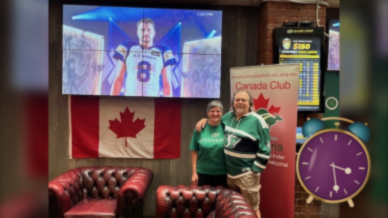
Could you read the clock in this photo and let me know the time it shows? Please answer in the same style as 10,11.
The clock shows 3,28
